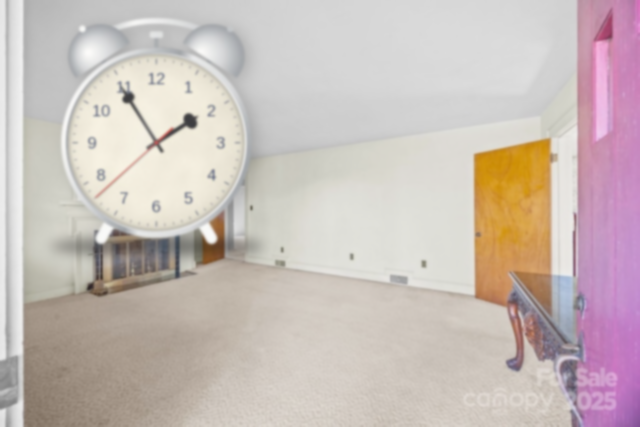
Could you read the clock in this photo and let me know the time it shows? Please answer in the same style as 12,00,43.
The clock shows 1,54,38
